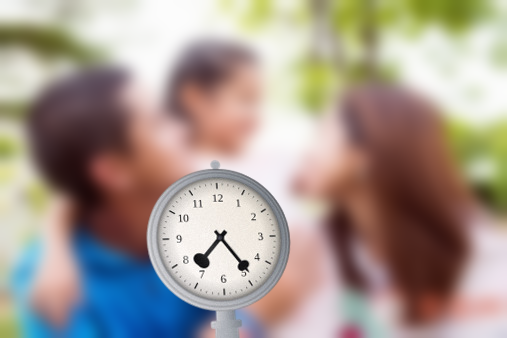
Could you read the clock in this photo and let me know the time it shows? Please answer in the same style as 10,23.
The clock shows 7,24
